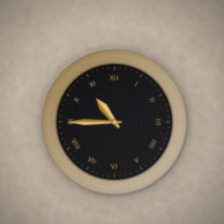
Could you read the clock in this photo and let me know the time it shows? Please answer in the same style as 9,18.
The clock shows 10,45
